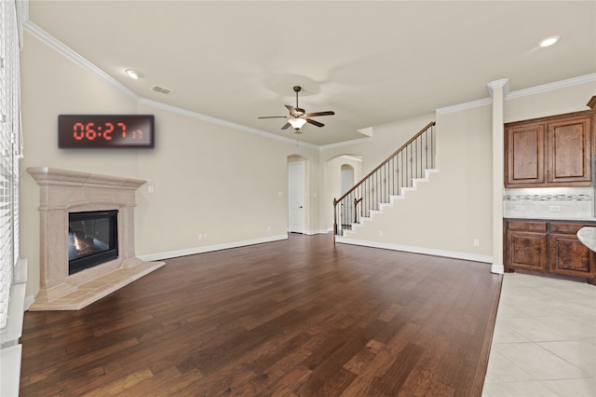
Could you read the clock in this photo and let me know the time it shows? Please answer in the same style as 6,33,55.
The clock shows 6,27,17
